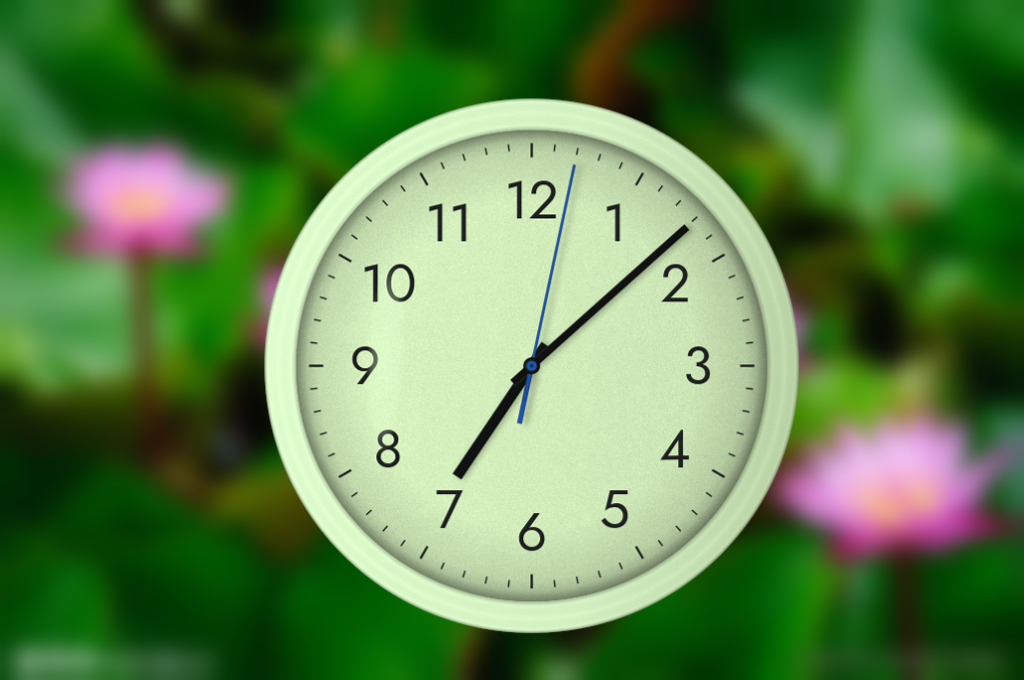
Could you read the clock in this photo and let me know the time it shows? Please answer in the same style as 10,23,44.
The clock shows 7,08,02
